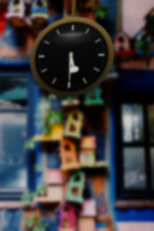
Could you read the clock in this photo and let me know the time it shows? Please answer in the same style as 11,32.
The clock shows 5,30
